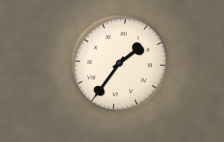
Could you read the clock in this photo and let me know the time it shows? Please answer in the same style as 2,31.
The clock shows 1,35
